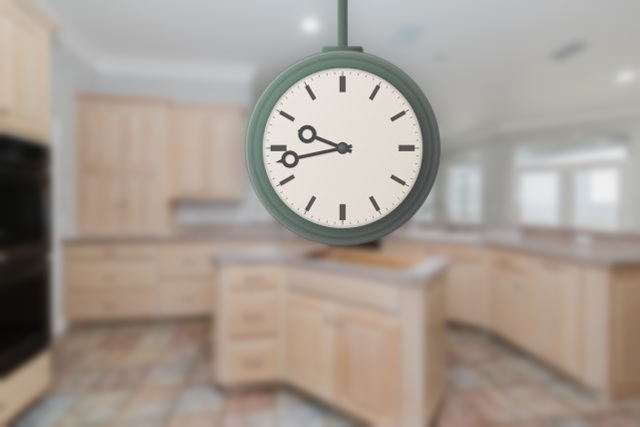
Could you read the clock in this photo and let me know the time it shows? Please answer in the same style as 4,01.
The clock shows 9,43
